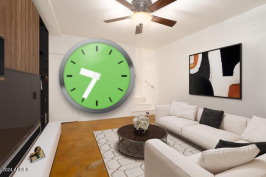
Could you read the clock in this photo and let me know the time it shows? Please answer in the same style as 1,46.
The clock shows 9,35
